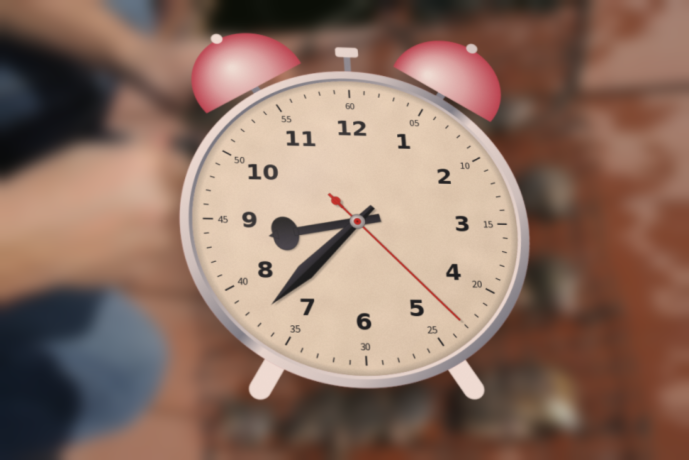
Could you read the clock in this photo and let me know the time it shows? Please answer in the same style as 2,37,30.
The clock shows 8,37,23
